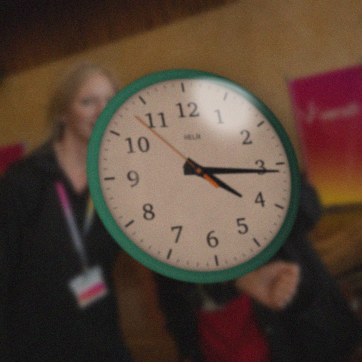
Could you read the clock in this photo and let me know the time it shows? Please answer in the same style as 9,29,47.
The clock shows 4,15,53
